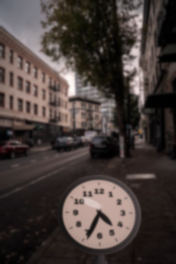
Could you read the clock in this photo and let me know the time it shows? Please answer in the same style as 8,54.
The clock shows 4,34
